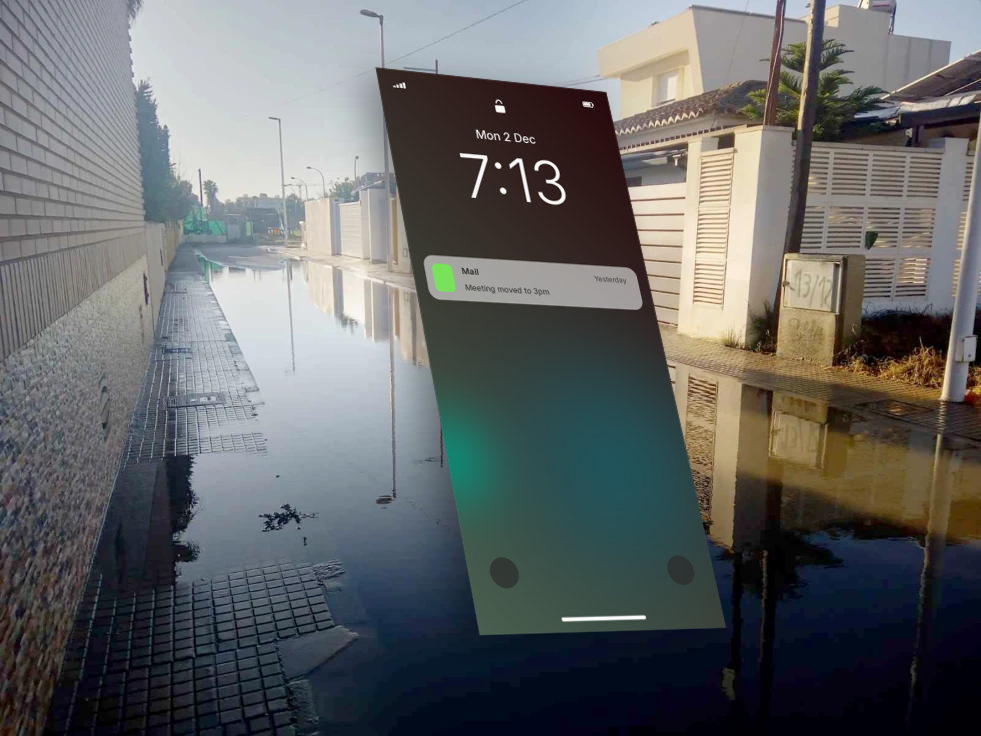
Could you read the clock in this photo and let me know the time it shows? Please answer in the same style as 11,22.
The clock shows 7,13
